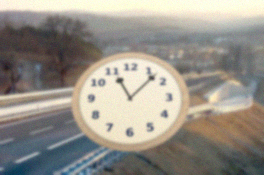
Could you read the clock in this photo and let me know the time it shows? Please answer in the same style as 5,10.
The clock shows 11,07
